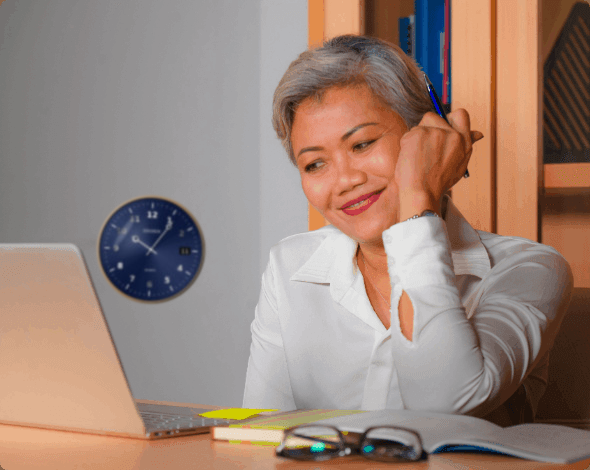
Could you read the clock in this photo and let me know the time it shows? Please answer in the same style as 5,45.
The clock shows 10,06
